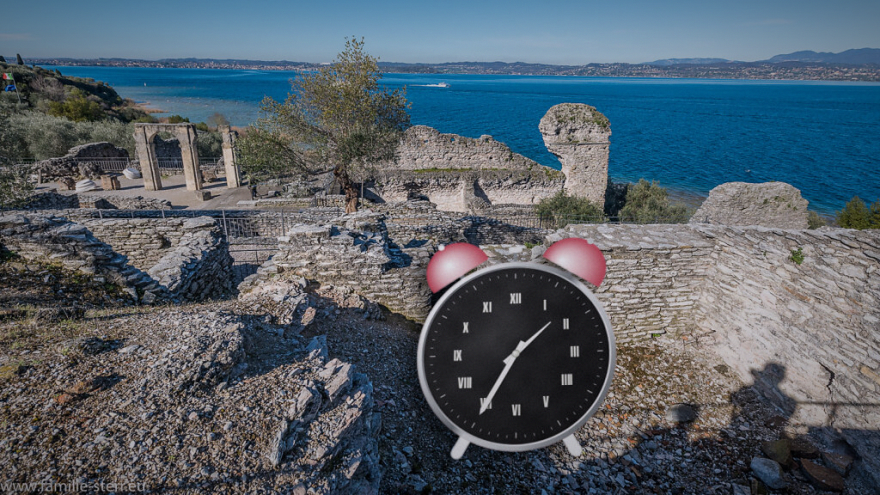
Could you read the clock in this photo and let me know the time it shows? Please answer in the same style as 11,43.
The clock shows 1,35
